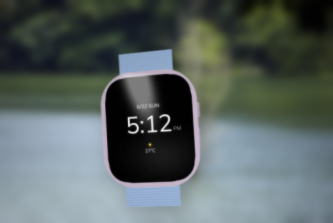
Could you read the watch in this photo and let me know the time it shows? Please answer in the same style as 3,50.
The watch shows 5,12
